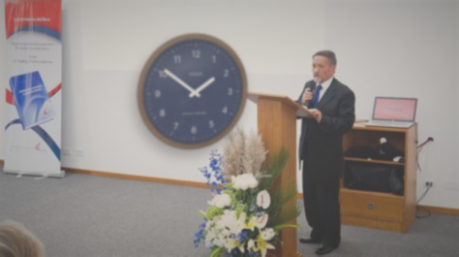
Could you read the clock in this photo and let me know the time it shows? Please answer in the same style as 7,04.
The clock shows 1,51
